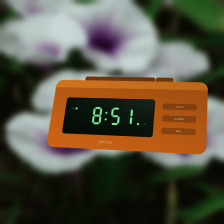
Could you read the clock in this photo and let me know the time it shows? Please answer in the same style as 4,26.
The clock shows 8,51
